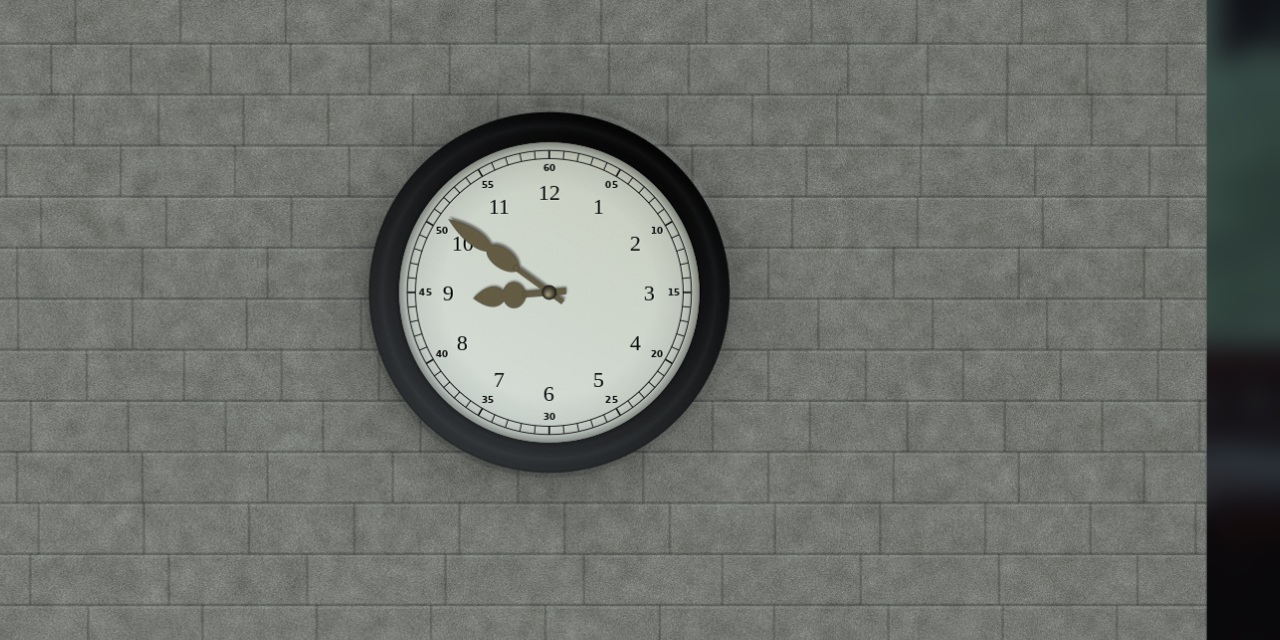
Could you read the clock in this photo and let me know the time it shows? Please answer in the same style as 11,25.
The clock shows 8,51
